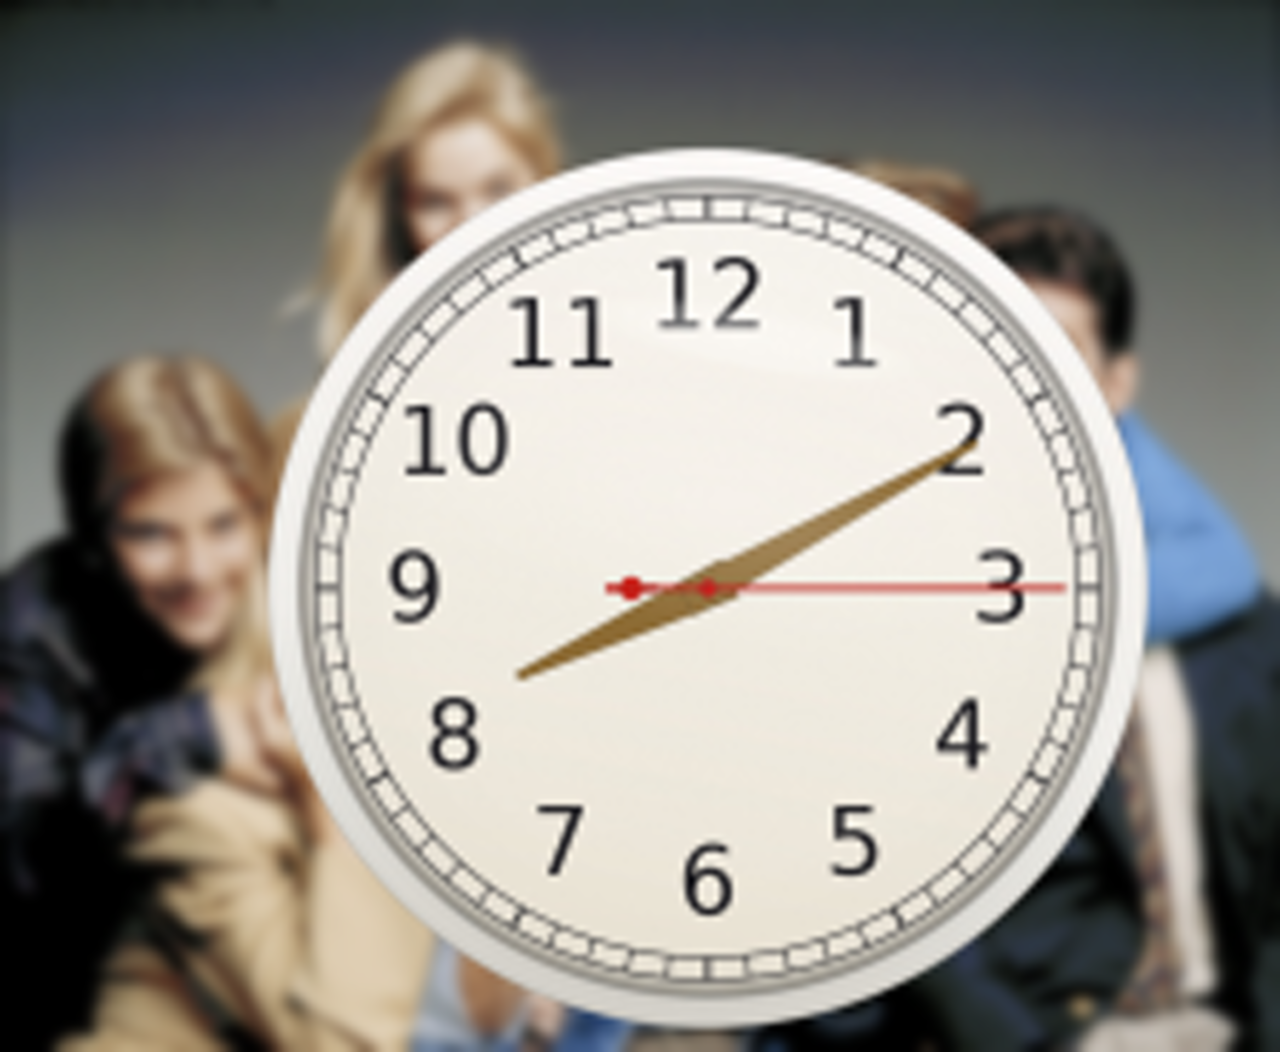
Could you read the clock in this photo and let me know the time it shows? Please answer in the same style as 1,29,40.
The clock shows 8,10,15
